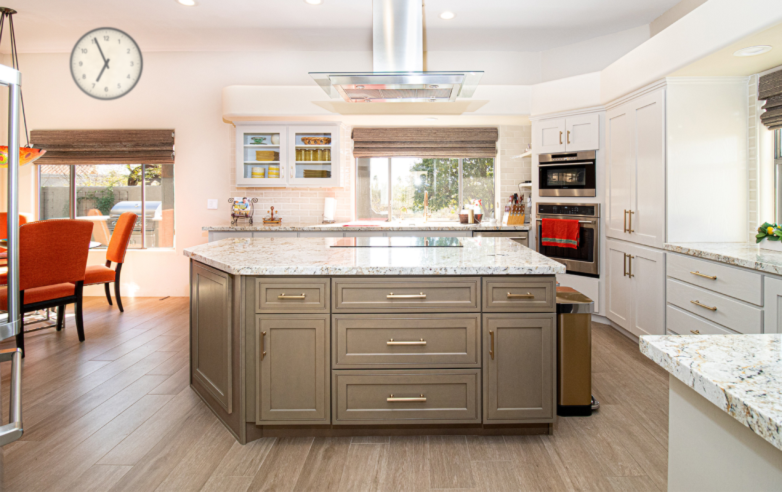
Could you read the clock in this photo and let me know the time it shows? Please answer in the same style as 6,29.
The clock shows 6,56
